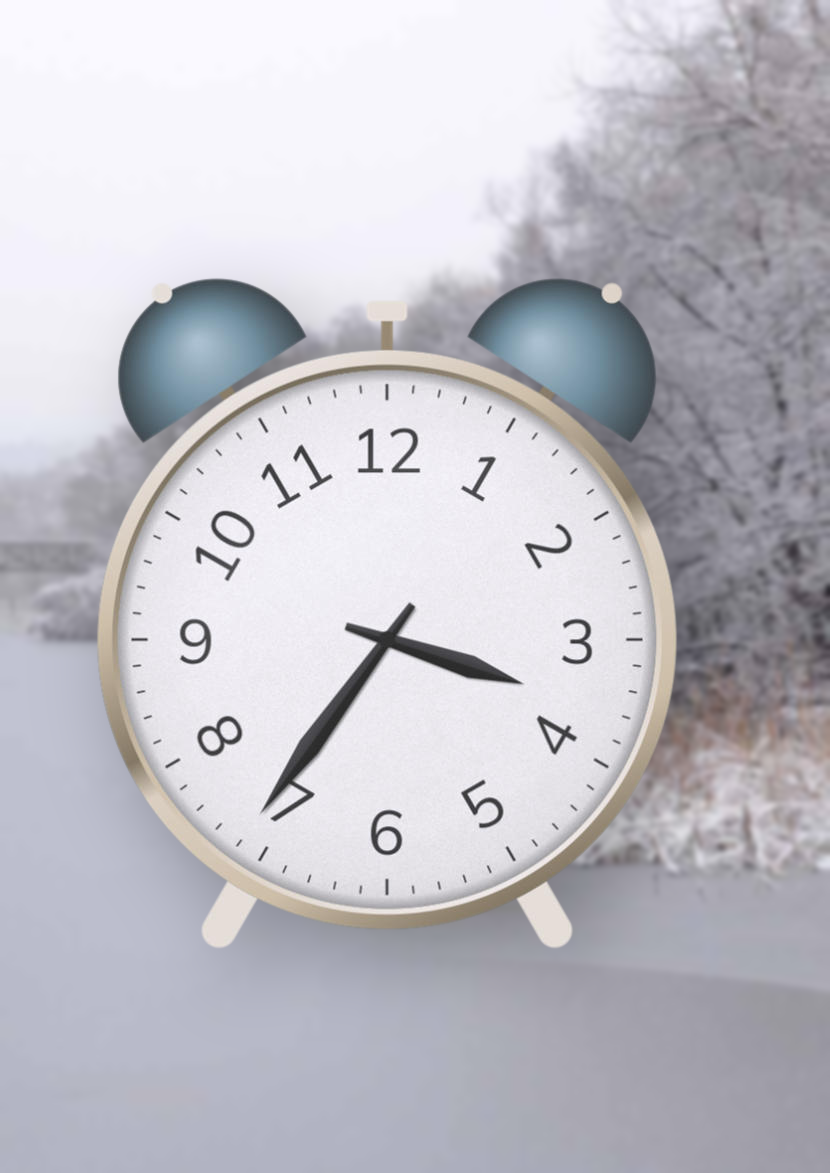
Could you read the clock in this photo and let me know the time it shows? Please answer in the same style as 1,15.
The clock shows 3,36
